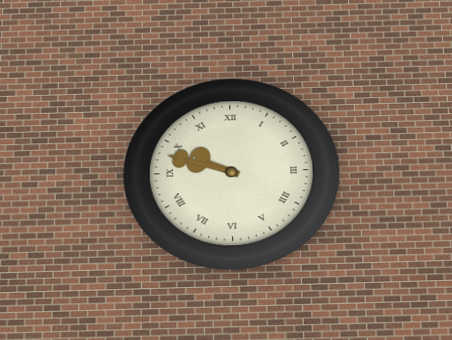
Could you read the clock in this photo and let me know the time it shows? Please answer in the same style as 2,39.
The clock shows 9,48
